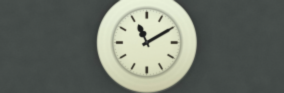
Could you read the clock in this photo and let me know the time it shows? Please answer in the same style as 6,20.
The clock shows 11,10
